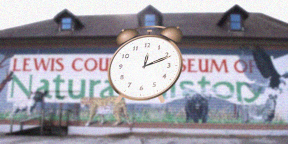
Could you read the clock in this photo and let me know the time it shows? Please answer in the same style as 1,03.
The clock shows 12,11
